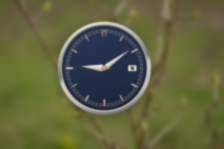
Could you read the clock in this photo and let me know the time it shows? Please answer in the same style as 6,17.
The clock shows 9,09
